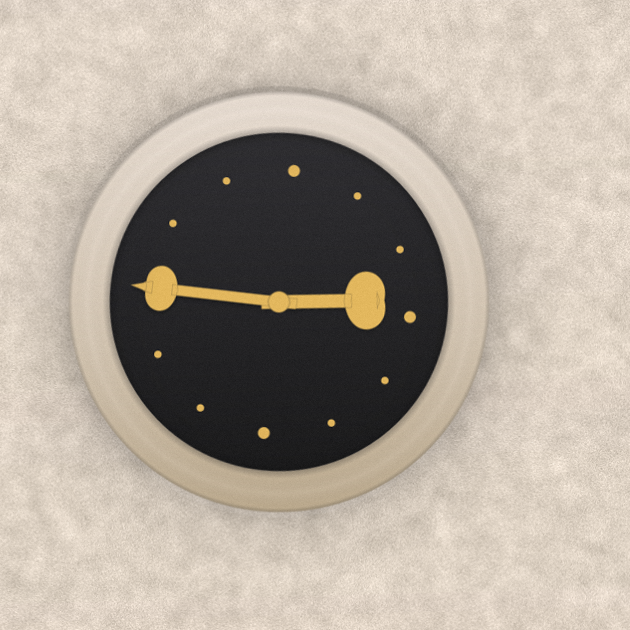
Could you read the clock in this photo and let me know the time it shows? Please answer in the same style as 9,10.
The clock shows 2,45
